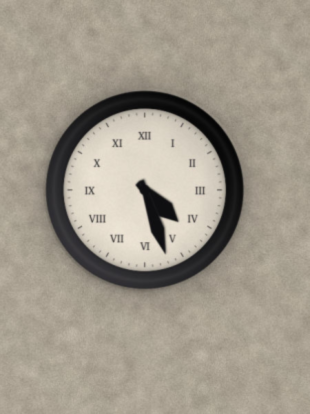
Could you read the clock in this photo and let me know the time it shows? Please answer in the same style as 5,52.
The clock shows 4,27
